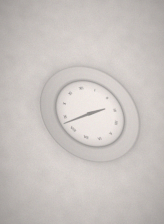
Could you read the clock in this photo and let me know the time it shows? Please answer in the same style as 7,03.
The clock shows 2,43
